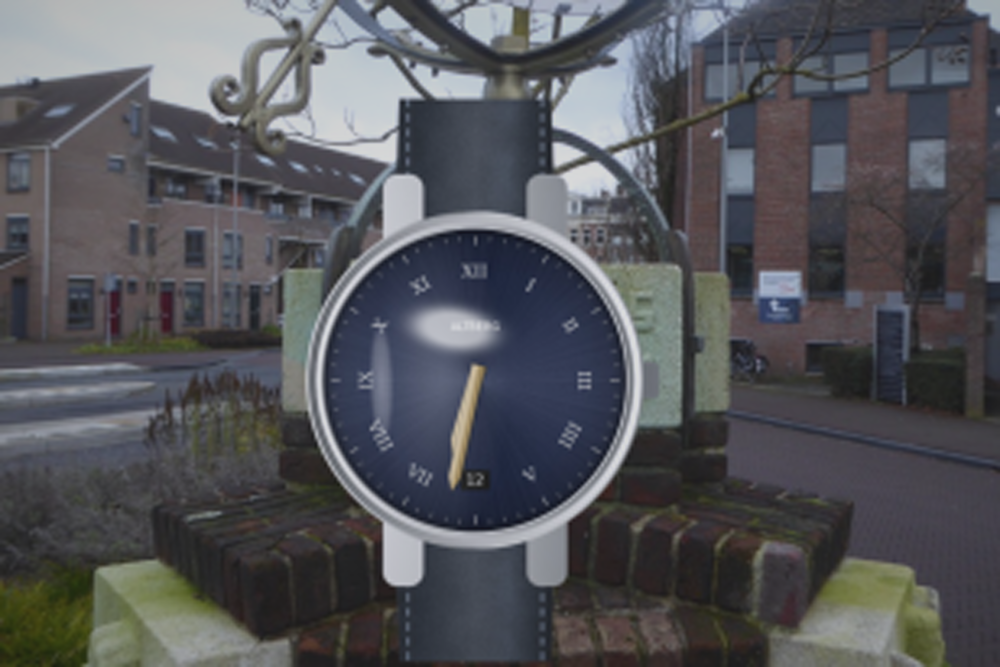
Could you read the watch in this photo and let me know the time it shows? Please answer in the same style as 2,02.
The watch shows 6,32
